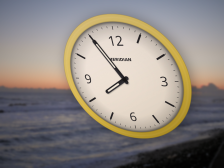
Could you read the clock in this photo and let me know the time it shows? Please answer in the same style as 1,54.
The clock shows 7,55
